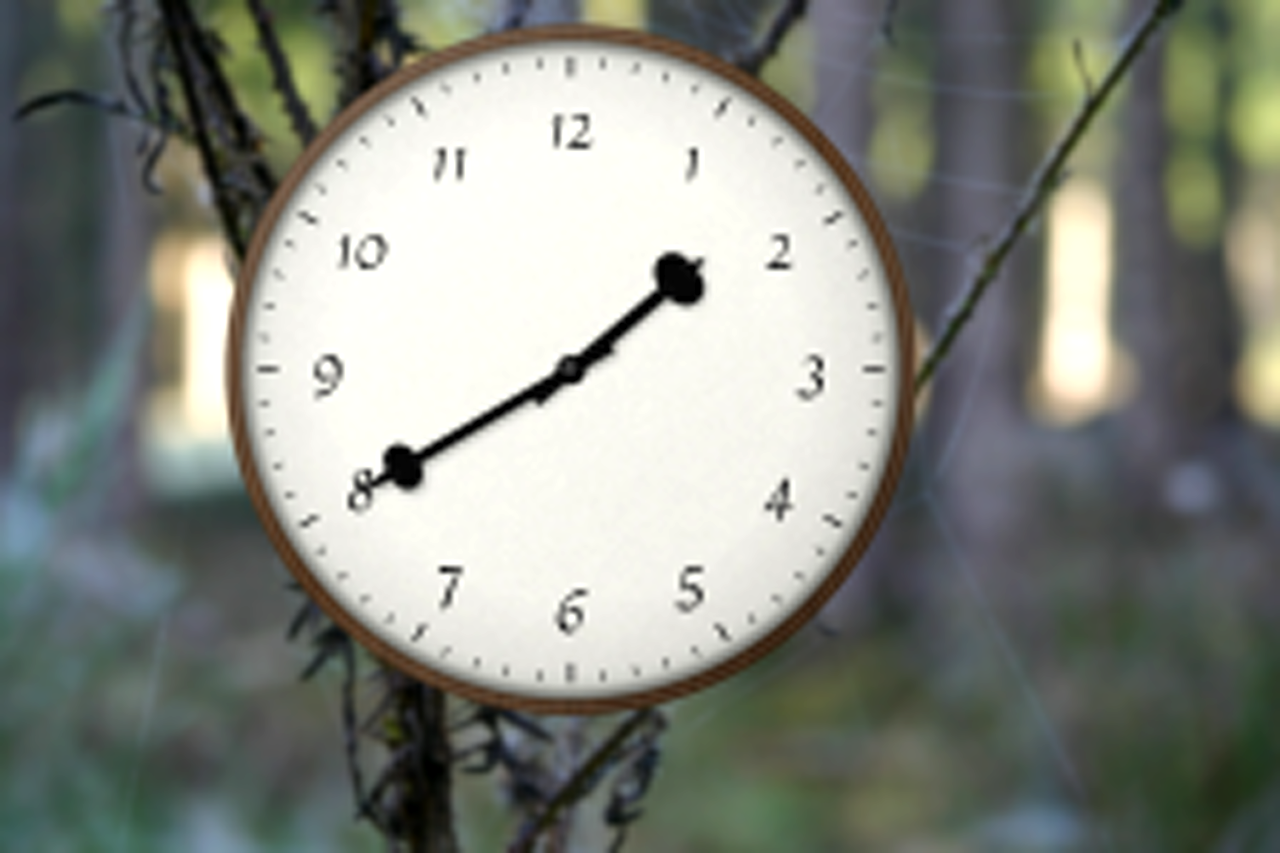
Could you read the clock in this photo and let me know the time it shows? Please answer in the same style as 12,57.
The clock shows 1,40
